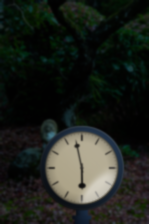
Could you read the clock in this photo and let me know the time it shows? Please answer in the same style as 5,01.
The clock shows 5,58
